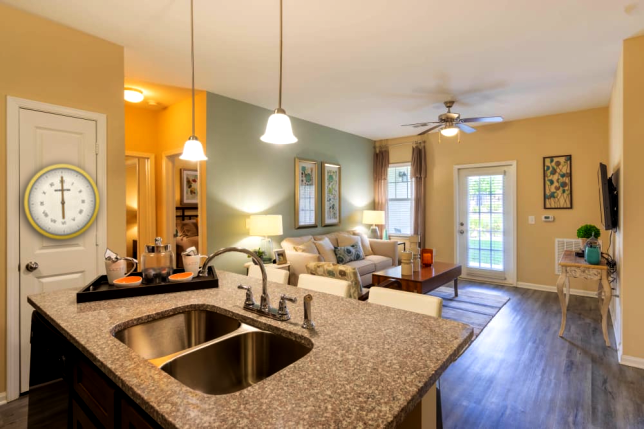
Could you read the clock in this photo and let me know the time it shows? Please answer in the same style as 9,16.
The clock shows 6,00
